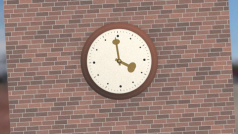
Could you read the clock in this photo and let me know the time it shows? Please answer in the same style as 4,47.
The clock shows 3,59
